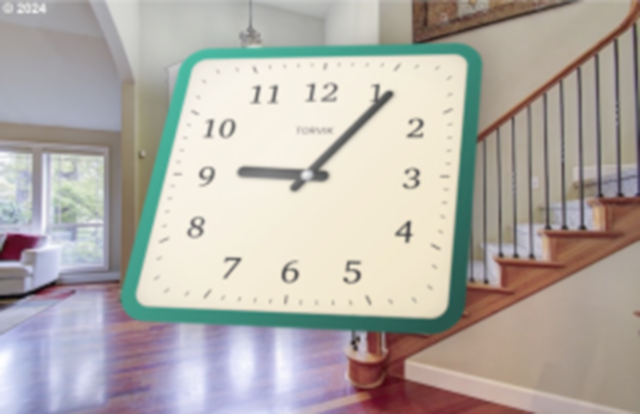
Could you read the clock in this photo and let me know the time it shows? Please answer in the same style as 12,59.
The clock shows 9,06
